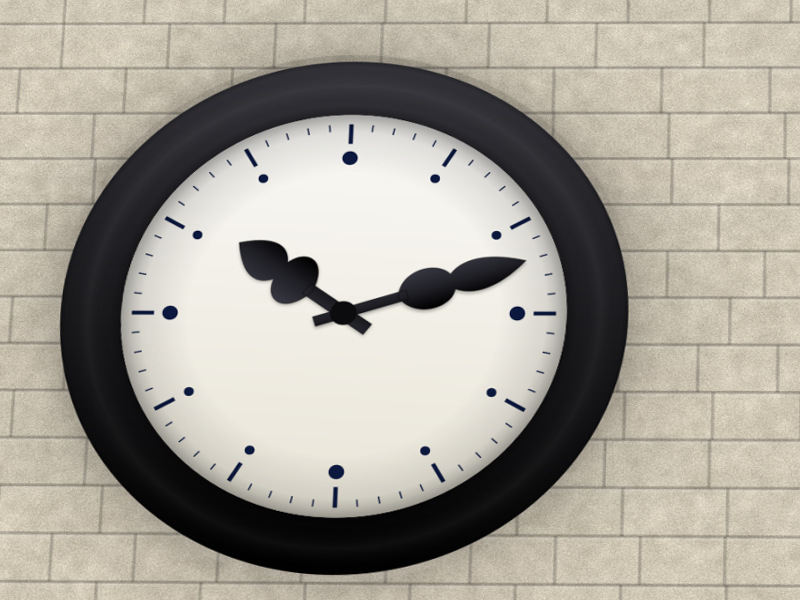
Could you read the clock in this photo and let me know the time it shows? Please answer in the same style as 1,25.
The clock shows 10,12
